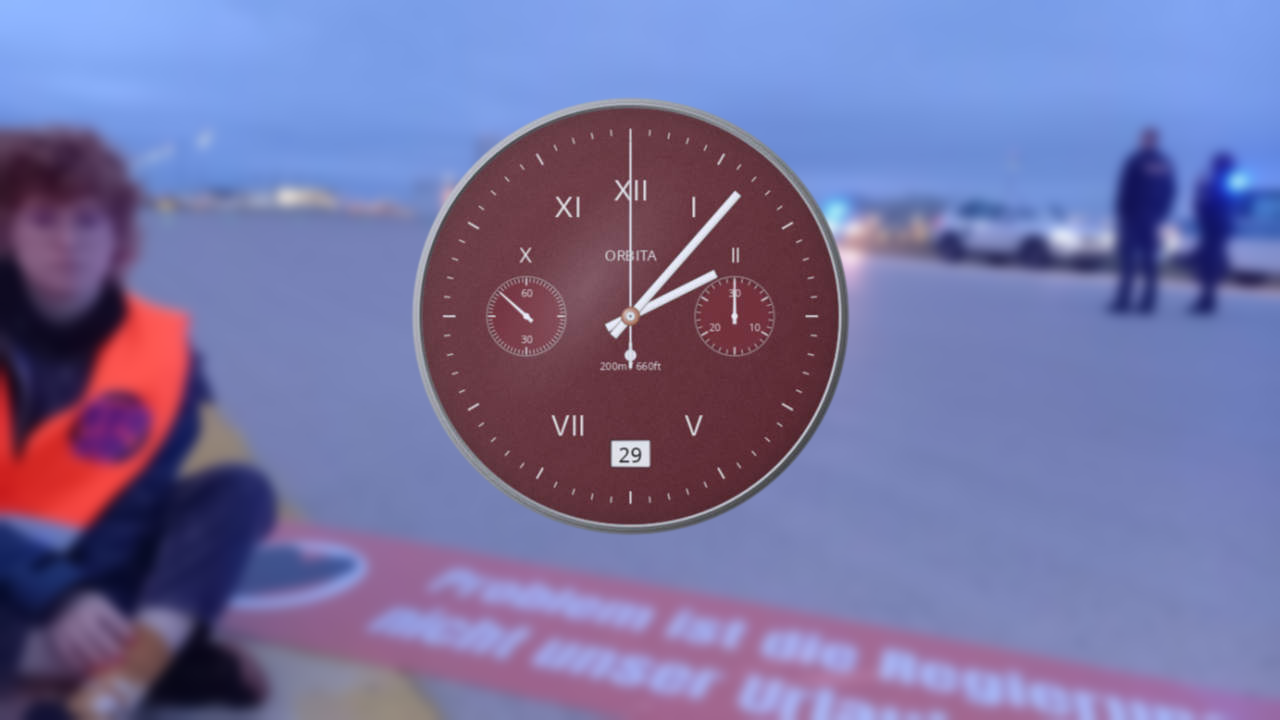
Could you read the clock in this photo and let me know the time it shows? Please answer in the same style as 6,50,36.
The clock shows 2,06,52
